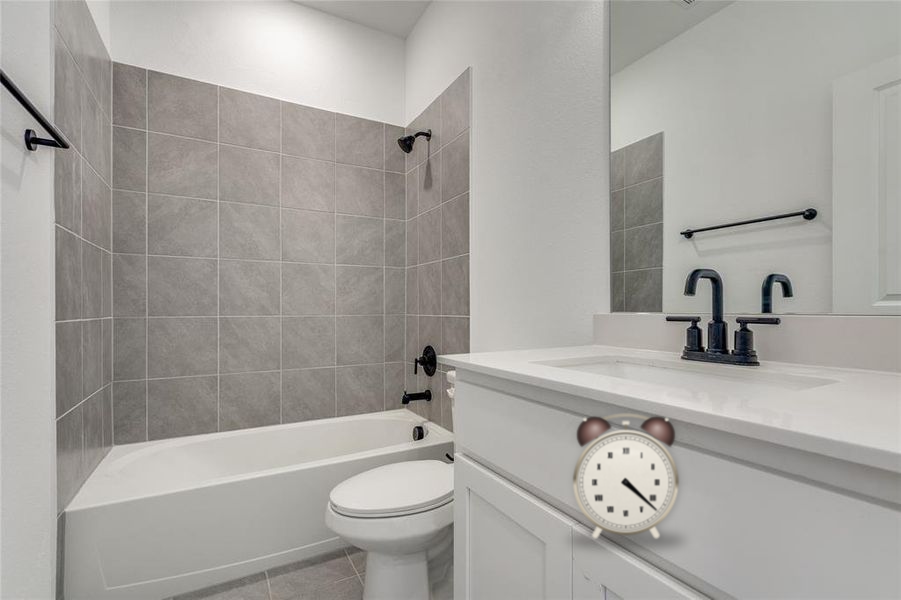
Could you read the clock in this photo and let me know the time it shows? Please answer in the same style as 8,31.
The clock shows 4,22
